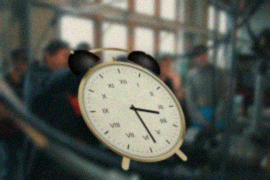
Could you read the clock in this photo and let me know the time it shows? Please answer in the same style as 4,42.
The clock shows 3,28
